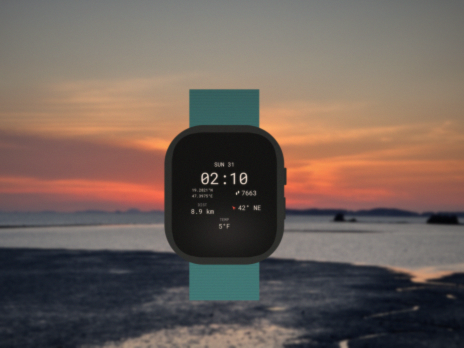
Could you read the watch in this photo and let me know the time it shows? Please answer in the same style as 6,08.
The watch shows 2,10
